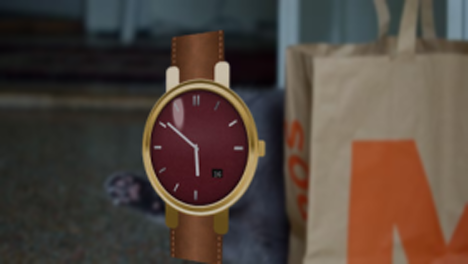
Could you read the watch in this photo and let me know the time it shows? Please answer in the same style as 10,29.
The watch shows 5,51
